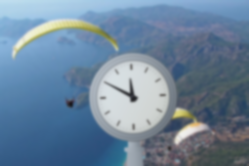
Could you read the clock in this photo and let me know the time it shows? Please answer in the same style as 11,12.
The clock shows 11,50
